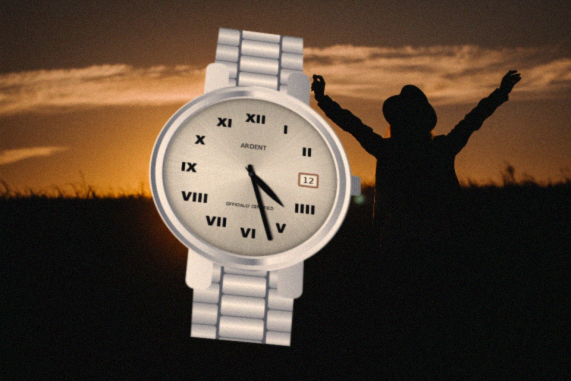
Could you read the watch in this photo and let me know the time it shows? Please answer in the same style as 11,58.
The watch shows 4,27
